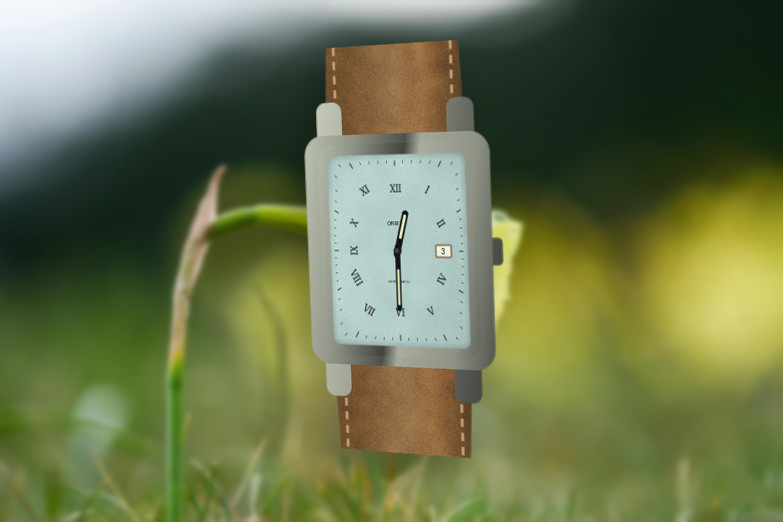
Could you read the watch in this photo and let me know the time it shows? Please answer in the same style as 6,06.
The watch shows 12,30
